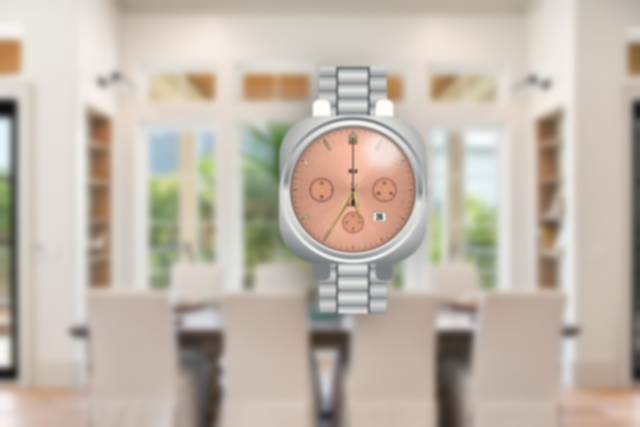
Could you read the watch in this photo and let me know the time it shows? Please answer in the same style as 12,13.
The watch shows 5,35
